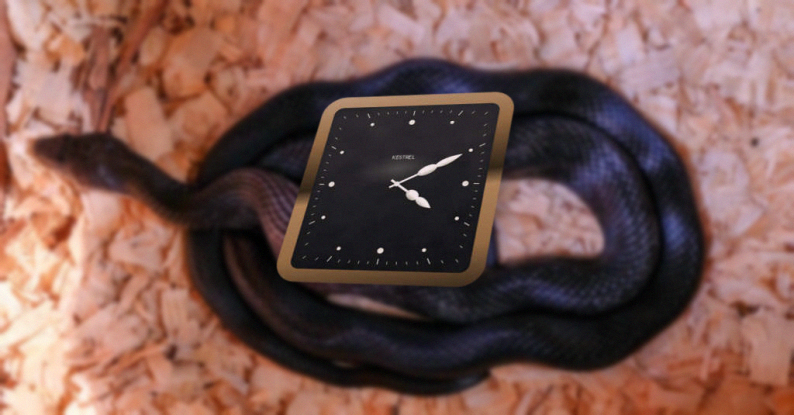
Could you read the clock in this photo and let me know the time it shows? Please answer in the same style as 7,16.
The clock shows 4,10
